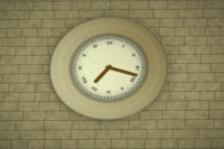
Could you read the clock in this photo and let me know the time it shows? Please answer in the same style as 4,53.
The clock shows 7,18
